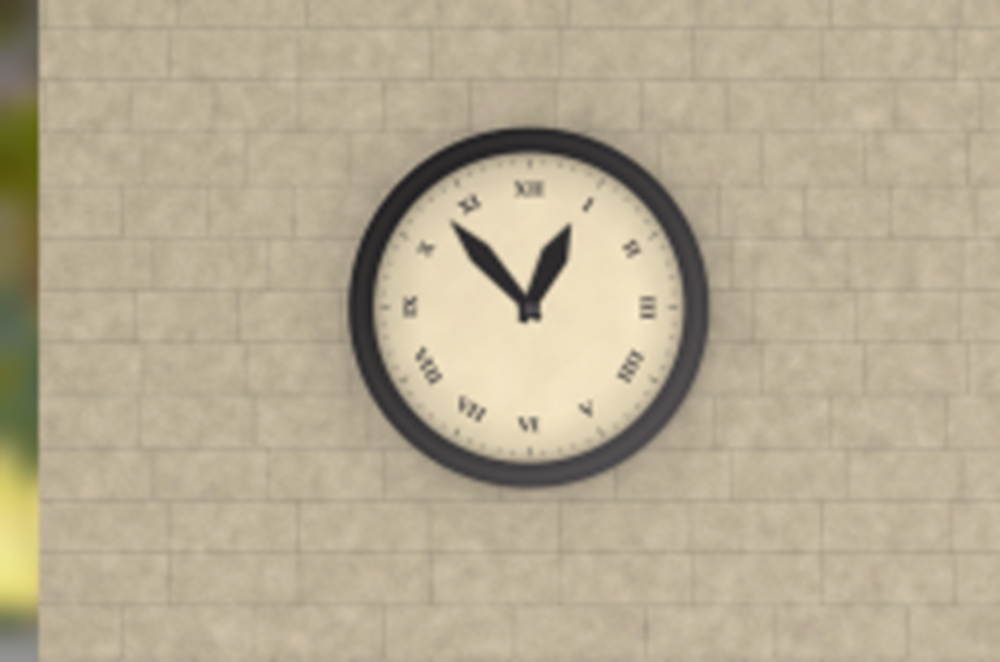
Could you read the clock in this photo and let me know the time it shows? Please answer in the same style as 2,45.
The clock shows 12,53
